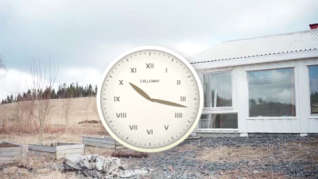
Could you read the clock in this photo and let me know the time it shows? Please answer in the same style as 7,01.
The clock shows 10,17
